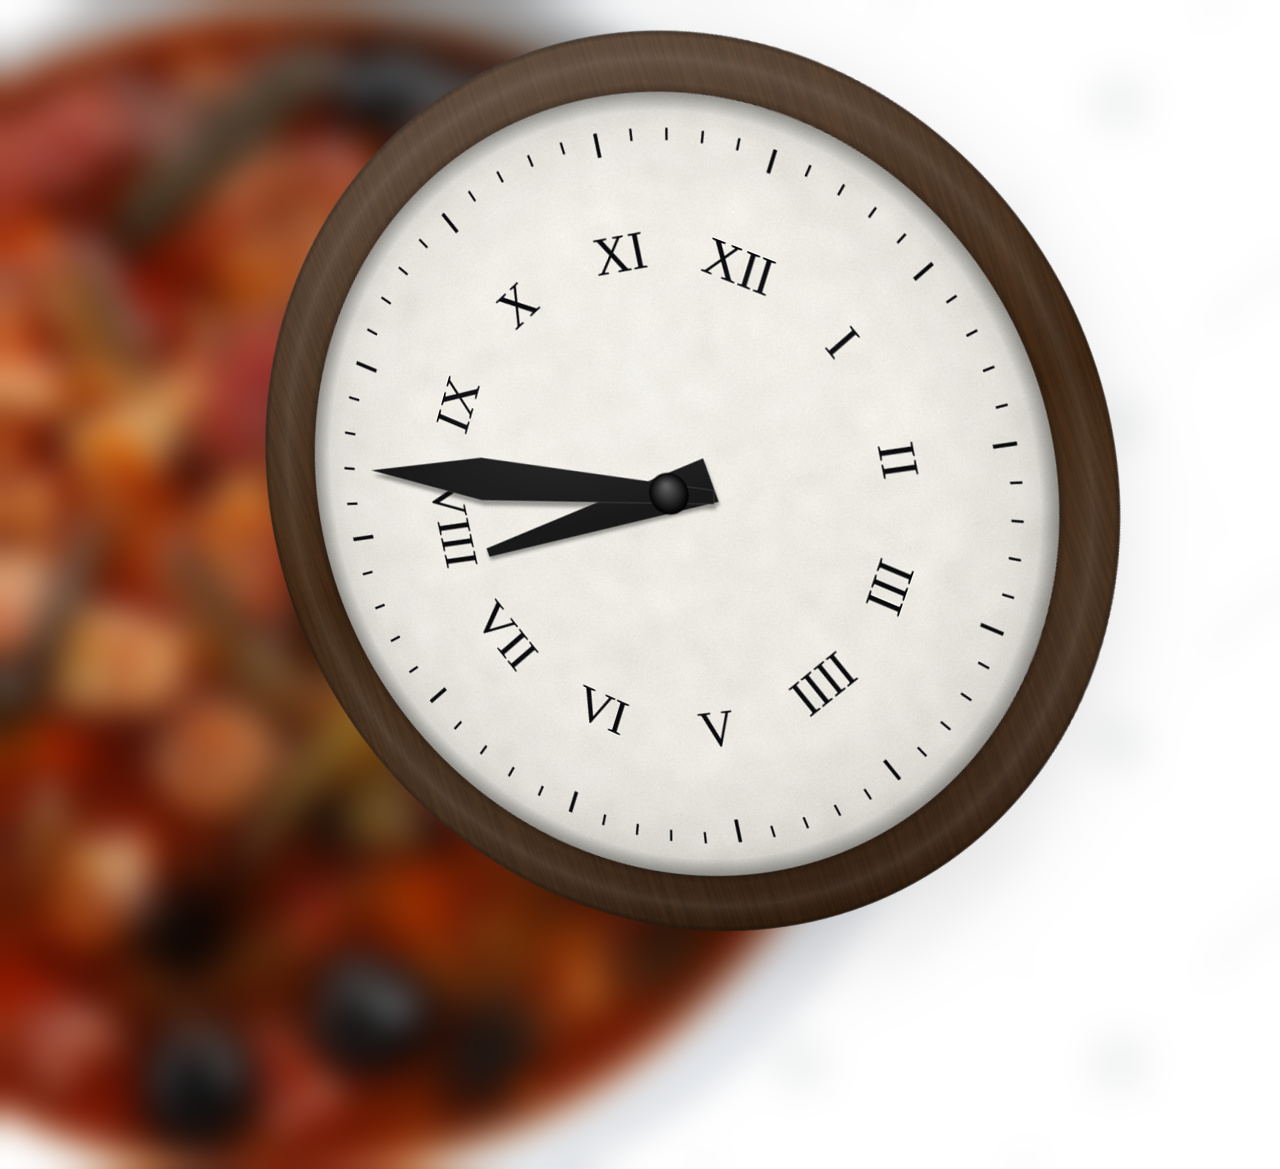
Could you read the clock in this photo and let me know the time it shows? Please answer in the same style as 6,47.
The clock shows 7,42
